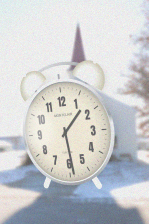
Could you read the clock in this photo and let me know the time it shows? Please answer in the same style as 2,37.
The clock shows 1,29
